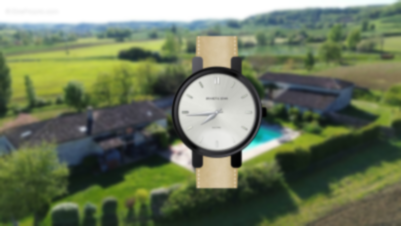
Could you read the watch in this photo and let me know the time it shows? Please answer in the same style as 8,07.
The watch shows 7,44
